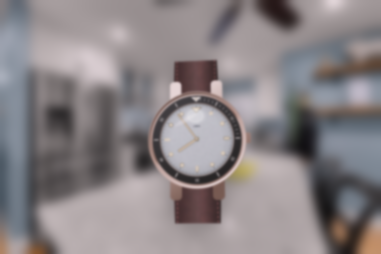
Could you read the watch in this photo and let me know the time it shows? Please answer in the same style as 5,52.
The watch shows 7,54
